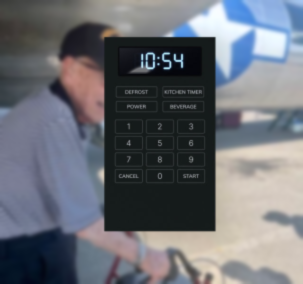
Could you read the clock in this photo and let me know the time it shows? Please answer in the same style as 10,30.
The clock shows 10,54
